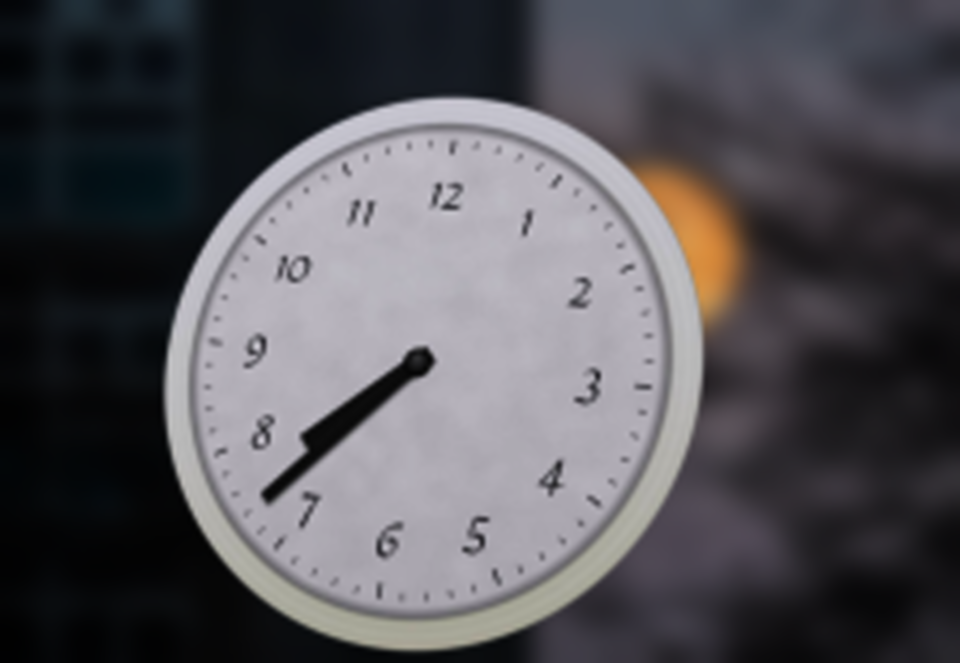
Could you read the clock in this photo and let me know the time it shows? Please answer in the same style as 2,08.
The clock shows 7,37
